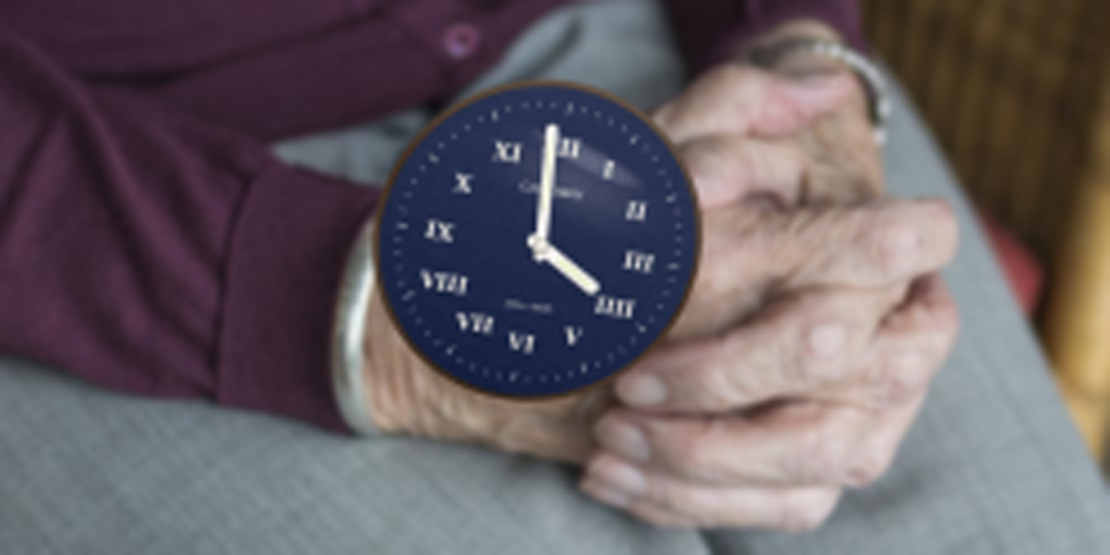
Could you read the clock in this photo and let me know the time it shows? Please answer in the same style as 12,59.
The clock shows 3,59
